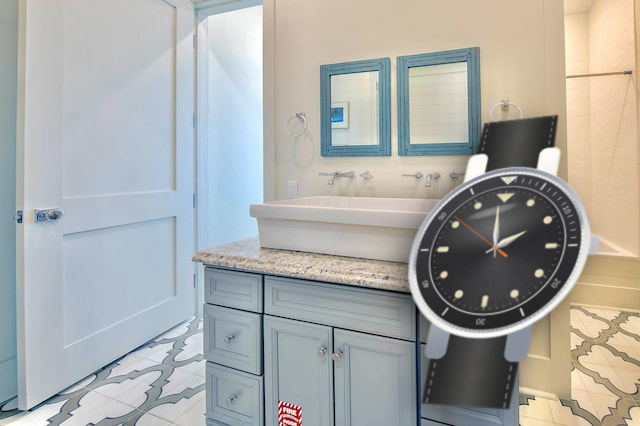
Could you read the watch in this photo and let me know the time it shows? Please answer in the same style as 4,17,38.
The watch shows 1,58,51
